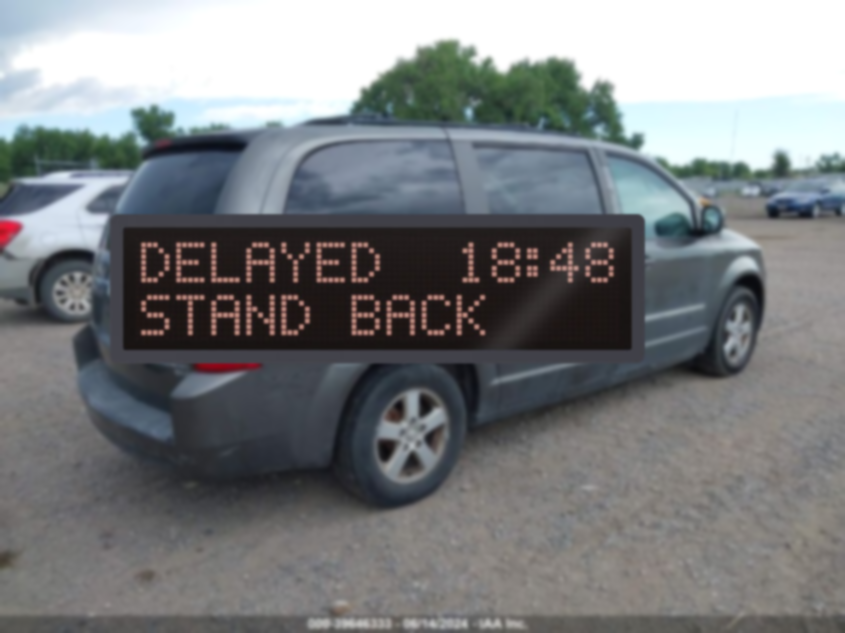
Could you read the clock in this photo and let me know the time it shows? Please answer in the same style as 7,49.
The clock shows 18,48
